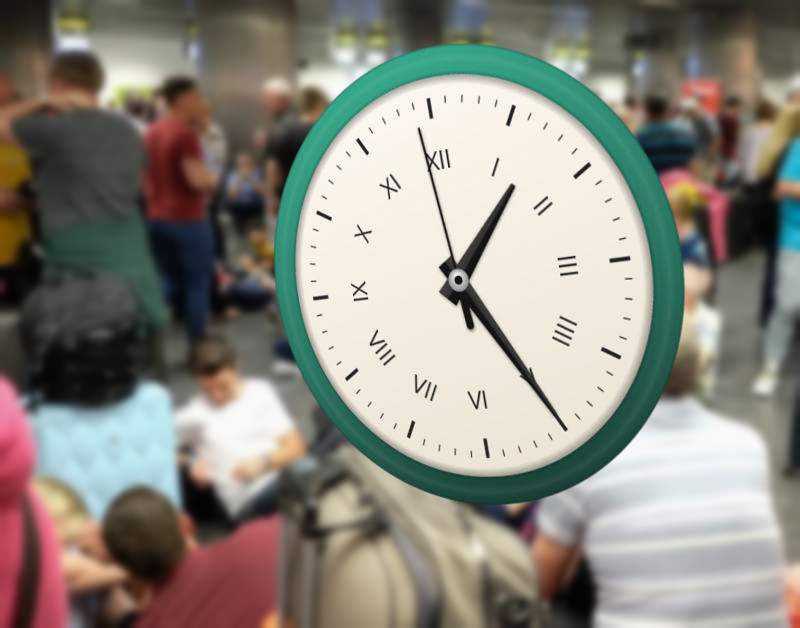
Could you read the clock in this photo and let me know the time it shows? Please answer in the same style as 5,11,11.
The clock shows 1,24,59
